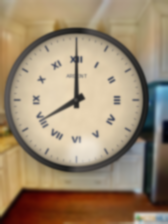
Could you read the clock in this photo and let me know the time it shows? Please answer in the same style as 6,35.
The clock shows 8,00
